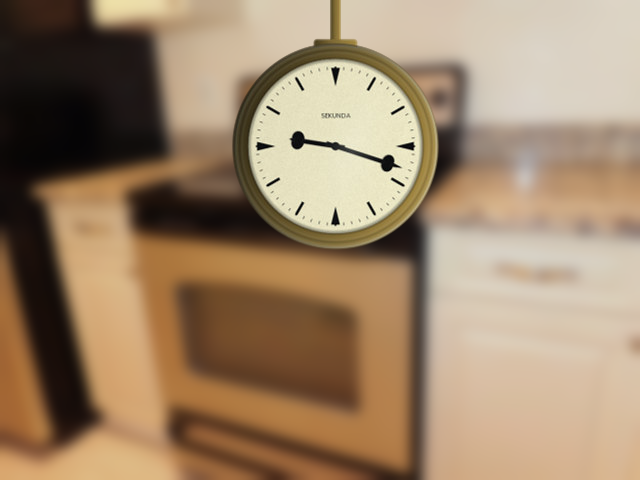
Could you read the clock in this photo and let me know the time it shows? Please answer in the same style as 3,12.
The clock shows 9,18
